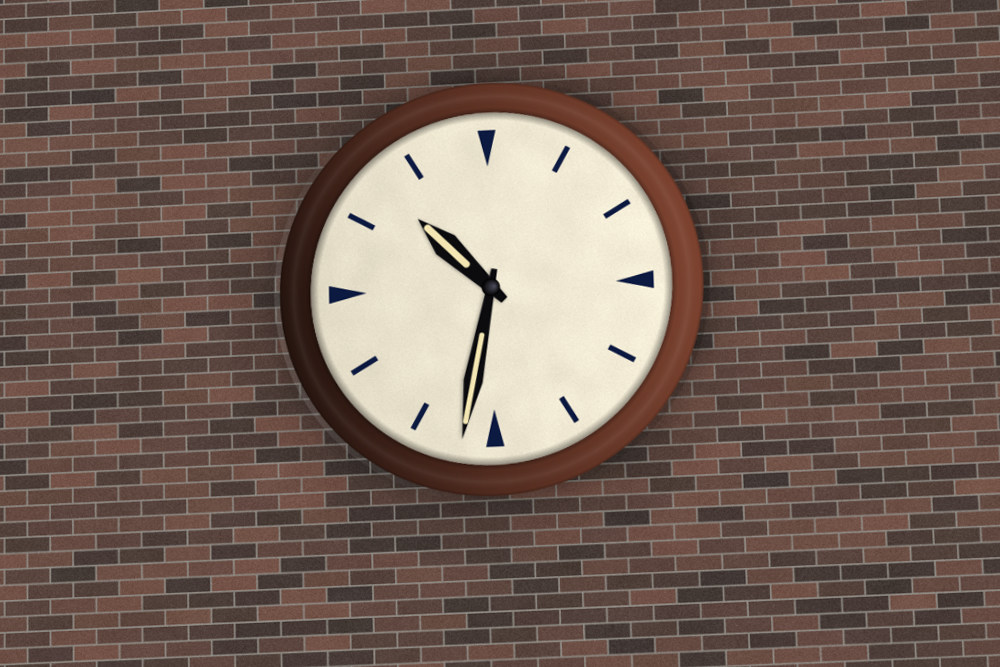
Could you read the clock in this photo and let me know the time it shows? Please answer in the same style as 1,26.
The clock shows 10,32
